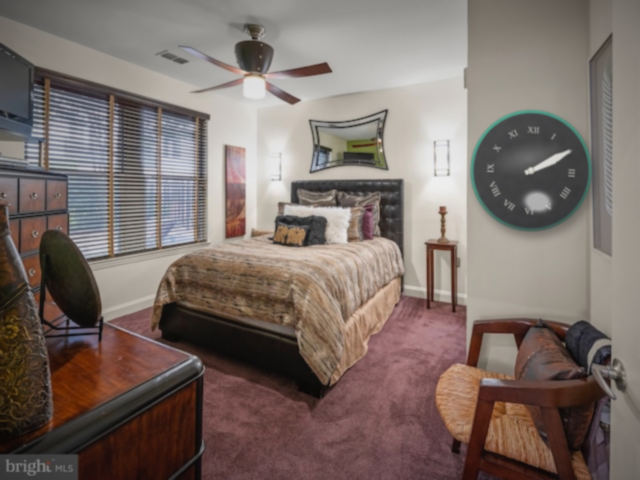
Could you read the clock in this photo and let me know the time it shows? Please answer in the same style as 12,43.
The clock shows 2,10
